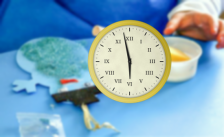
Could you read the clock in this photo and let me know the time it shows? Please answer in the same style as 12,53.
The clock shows 5,58
